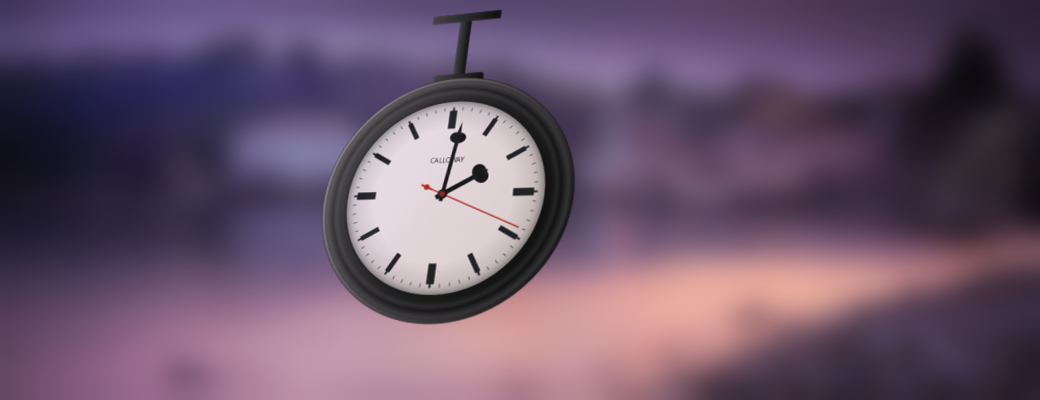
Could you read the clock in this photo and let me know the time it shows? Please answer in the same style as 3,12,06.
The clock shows 2,01,19
